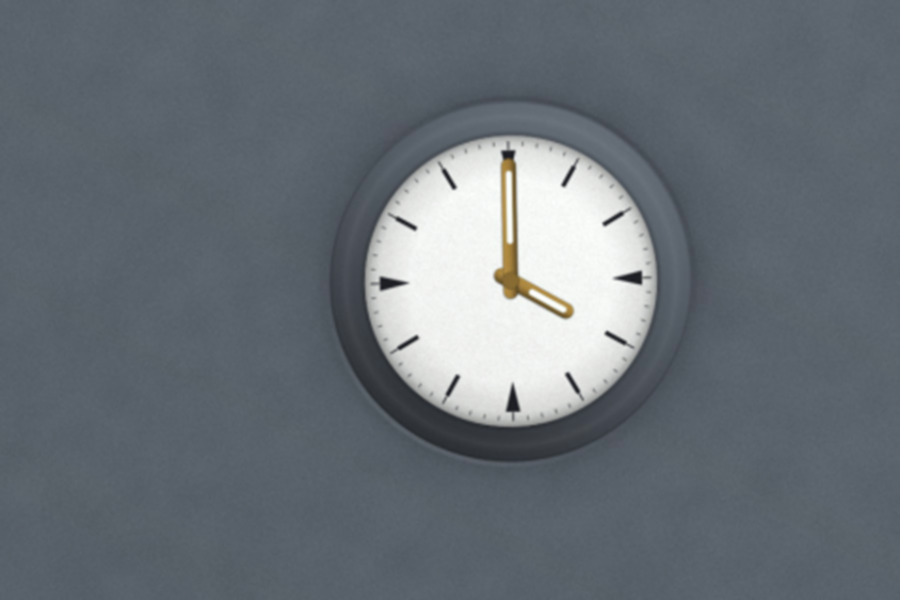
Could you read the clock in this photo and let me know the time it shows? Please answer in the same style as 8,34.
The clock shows 4,00
